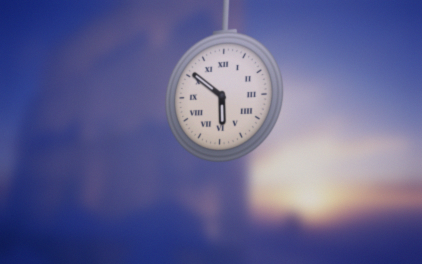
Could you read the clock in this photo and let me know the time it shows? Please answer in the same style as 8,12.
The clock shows 5,51
